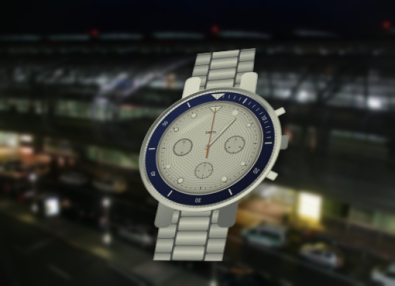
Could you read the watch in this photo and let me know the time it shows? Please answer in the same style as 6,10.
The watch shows 1,06
